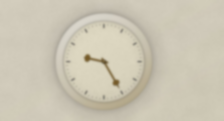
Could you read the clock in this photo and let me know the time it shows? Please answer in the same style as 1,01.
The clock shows 9,25
